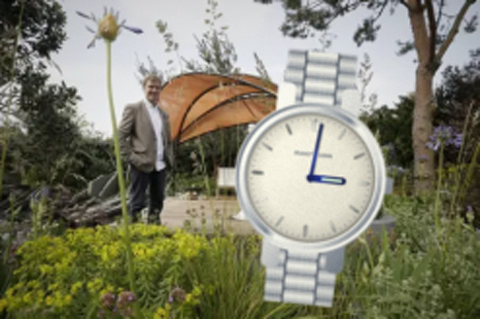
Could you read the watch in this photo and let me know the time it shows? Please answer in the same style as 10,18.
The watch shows 3,01
